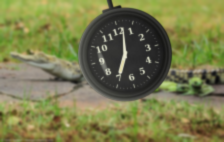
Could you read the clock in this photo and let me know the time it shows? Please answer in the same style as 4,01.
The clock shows 7,02
